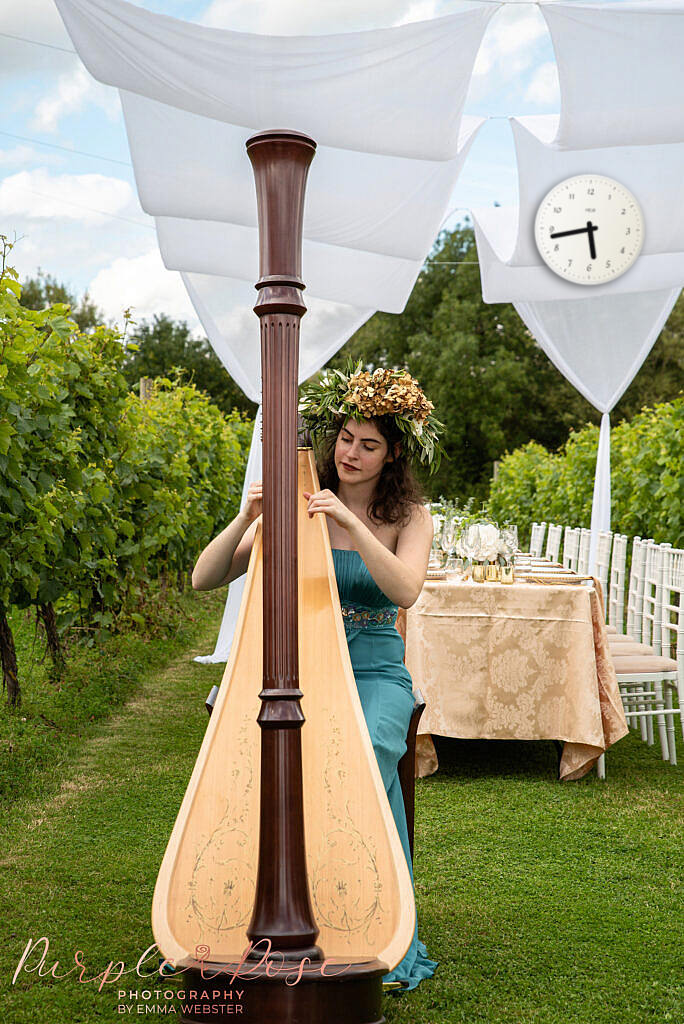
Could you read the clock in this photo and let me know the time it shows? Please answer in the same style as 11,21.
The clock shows 5,43
